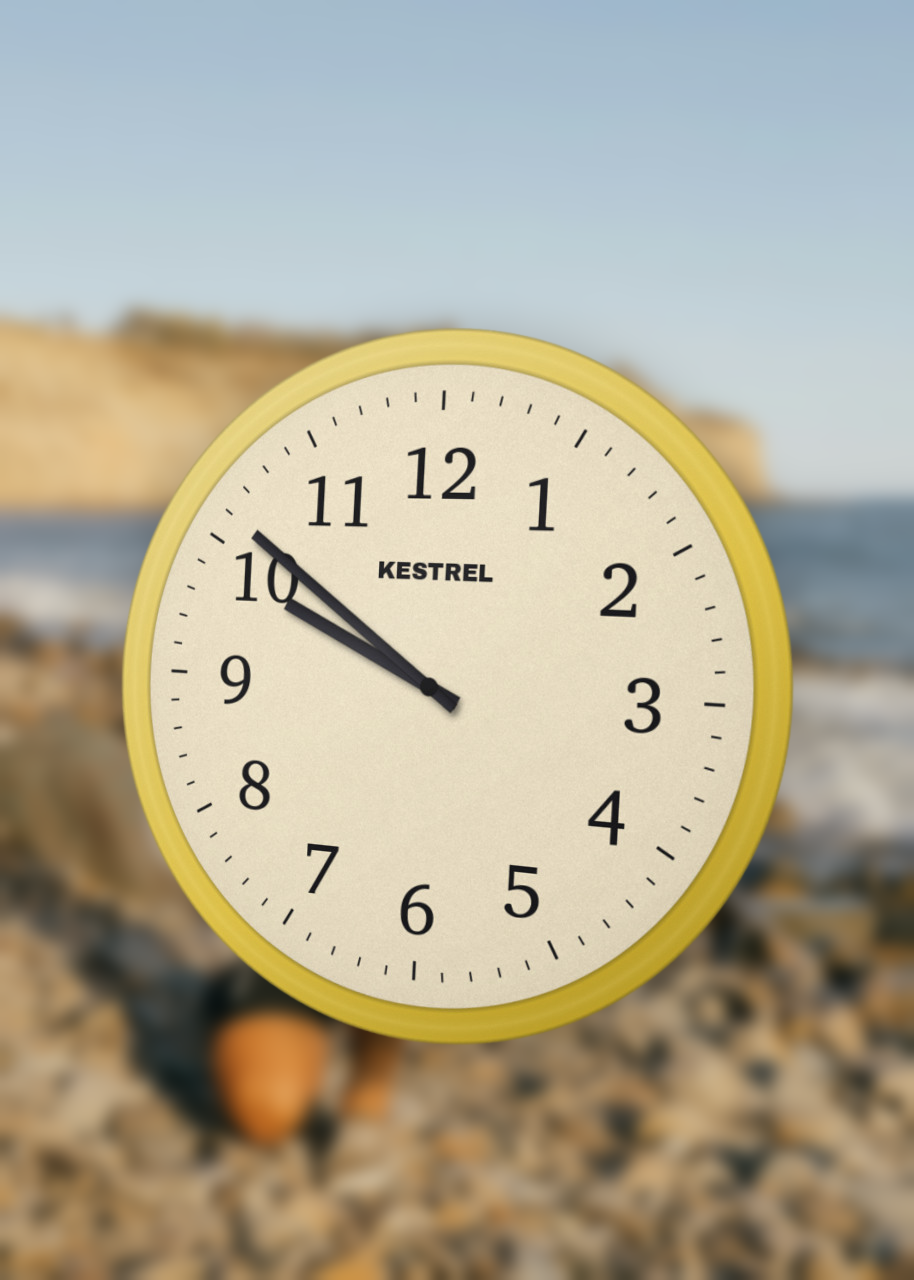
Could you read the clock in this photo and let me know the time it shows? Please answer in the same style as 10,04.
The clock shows 9,51
